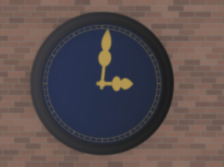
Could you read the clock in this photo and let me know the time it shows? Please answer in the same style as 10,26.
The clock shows 3,01
